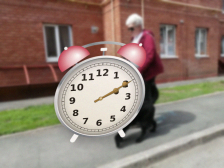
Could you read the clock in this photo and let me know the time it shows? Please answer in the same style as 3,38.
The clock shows 2,10
